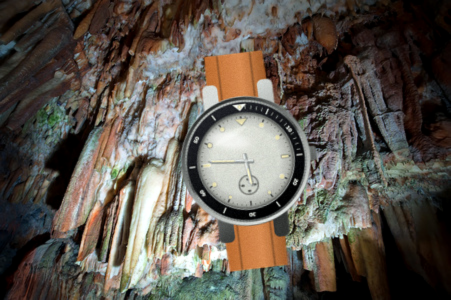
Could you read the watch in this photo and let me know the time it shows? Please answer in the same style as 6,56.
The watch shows 5,46
